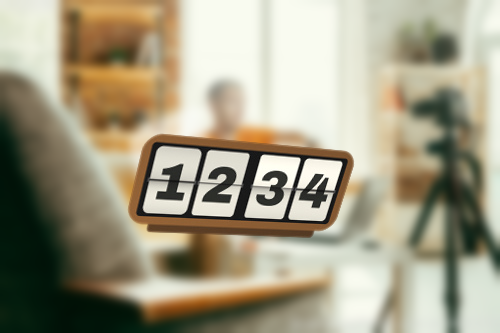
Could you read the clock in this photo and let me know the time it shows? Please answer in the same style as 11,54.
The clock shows 12,34
